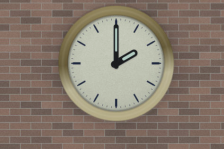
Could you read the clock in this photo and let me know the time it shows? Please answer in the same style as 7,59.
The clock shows 2,00
